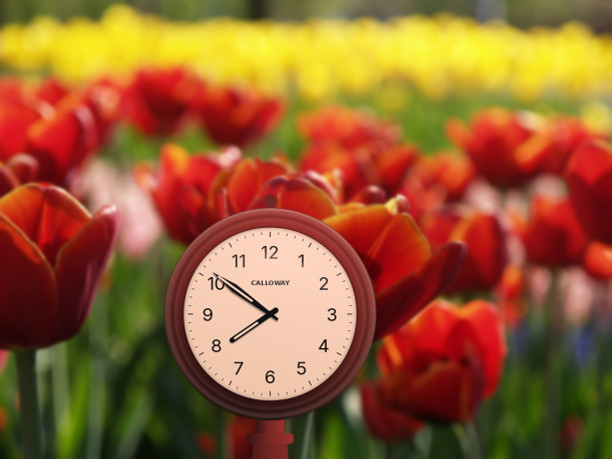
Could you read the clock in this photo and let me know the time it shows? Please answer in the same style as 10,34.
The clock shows 7,51
